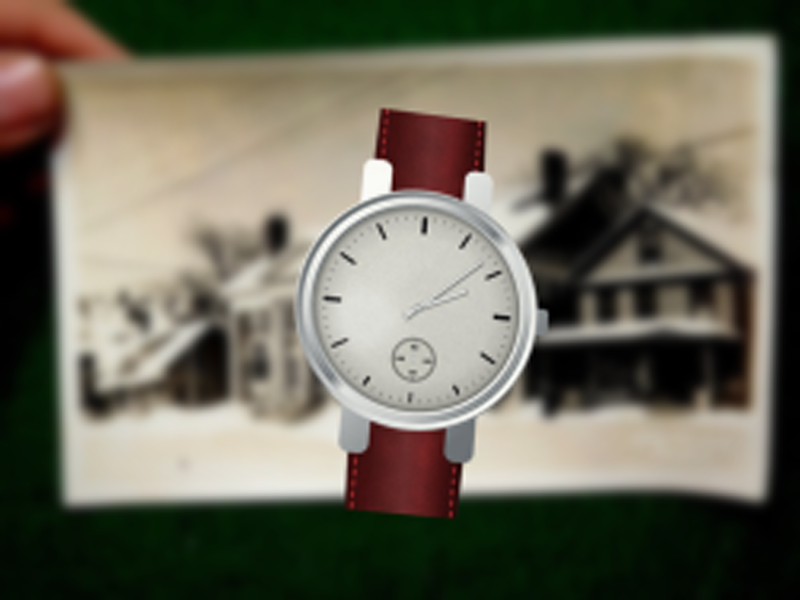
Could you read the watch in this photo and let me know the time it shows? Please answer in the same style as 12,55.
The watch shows 2,08
